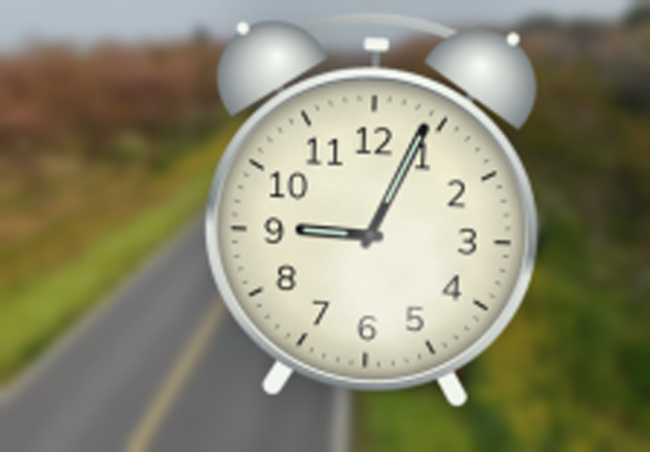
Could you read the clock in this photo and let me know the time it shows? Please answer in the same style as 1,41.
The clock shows 9,04
